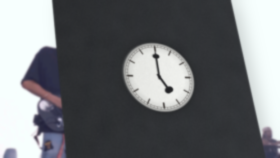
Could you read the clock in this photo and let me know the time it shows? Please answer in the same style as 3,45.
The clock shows 5,00
